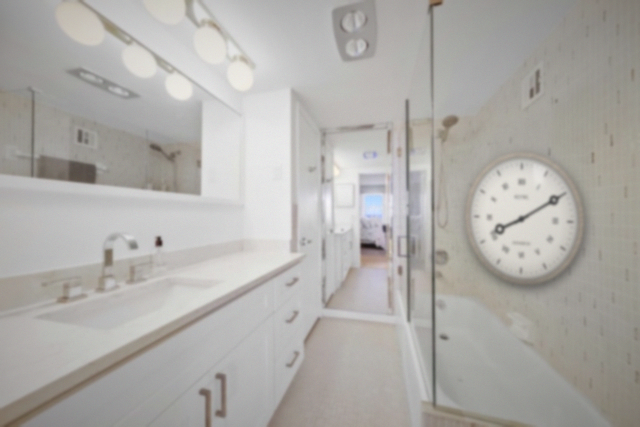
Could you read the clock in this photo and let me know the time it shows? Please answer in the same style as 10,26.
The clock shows 8,10
